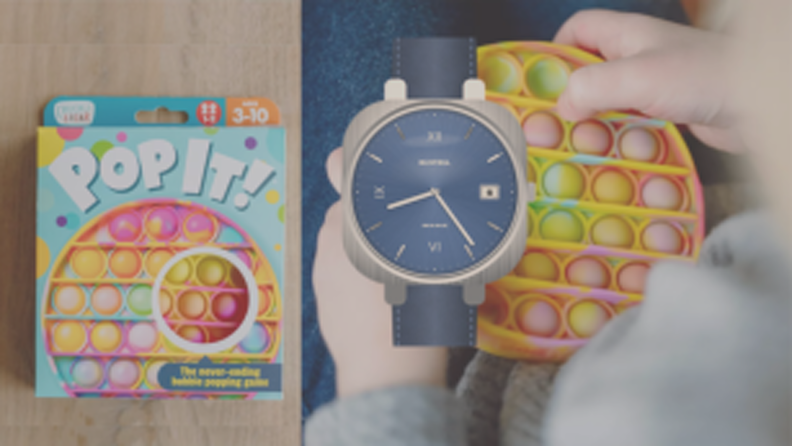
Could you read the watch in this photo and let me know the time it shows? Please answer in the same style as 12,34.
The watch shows 8,24
